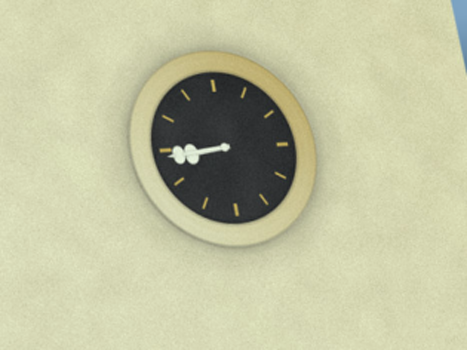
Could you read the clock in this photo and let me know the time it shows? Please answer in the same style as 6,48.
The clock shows 8,44
